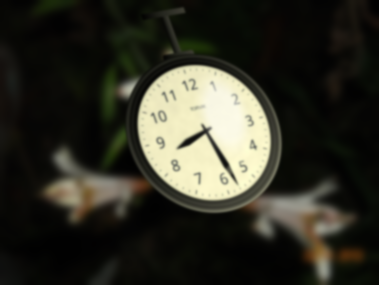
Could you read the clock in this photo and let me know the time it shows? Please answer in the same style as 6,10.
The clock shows 8,28
